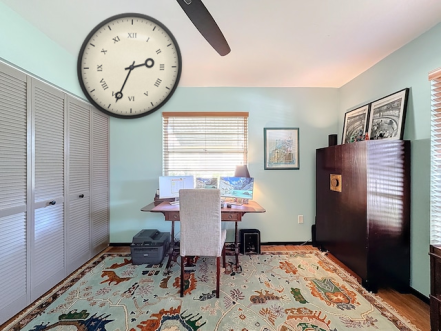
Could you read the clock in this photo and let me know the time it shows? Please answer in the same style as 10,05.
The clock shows 2,34
